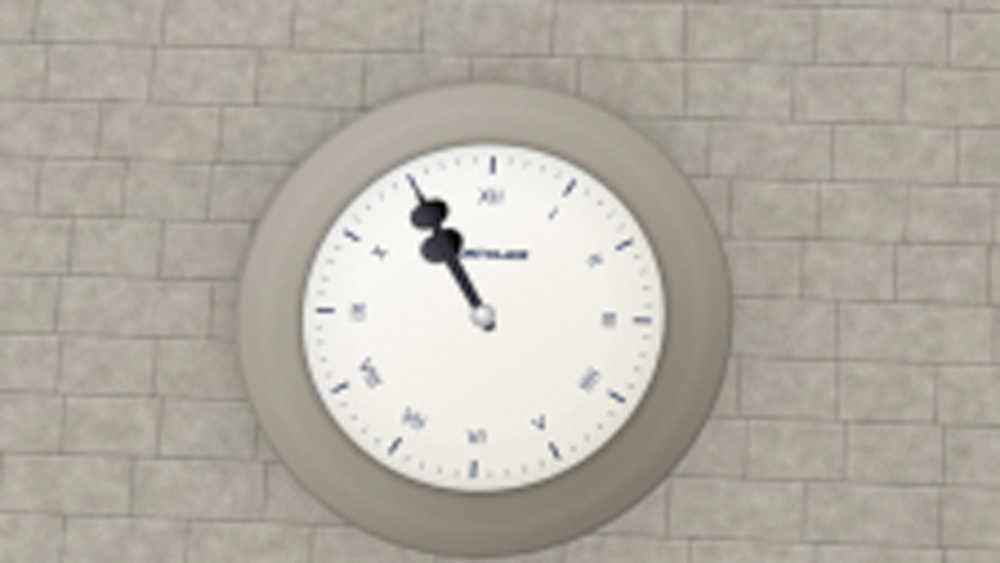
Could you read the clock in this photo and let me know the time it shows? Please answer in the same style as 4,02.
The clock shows 10,55
